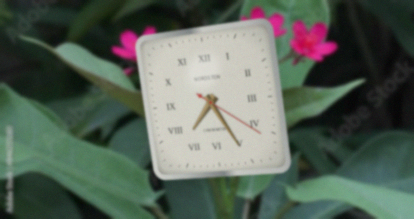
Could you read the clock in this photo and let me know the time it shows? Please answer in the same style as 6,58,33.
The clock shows 7,25,21
